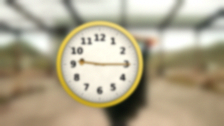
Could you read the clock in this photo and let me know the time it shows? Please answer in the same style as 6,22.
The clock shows 9,15
